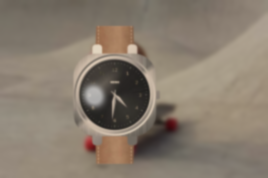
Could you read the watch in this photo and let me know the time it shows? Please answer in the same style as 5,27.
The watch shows 4,31
